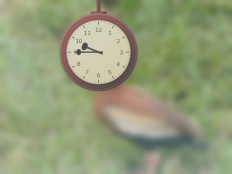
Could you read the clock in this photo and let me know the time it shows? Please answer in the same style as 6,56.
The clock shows 9,45
